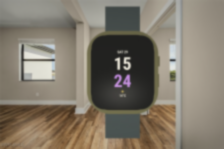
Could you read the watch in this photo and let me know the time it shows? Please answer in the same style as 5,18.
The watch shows 15,24
